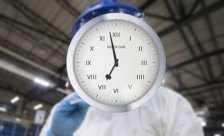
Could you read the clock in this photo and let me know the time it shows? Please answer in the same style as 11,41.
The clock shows 6,58
